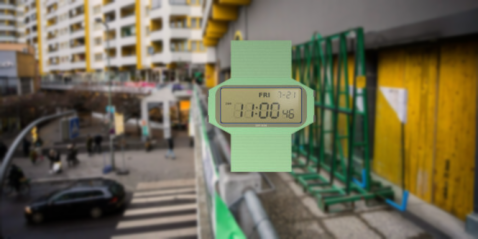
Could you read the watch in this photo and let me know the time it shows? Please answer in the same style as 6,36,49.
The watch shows 11,00,46
